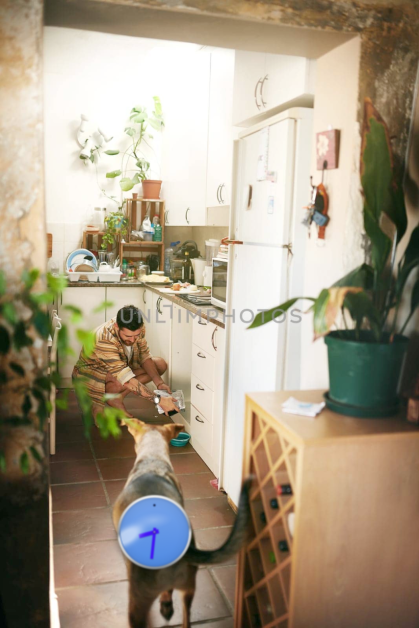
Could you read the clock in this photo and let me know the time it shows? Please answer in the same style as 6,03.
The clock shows 8,31
